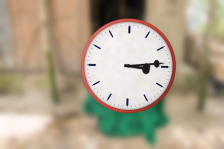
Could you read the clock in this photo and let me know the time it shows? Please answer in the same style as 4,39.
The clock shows 3,14
